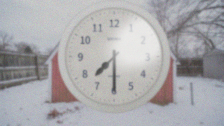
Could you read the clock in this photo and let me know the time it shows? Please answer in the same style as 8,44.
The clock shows 7,30
